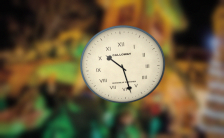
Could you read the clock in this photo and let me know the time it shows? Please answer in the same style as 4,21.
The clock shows 10,28
